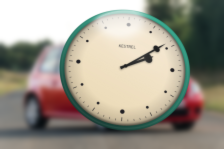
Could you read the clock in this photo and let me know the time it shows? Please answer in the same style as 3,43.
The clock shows 2,09
